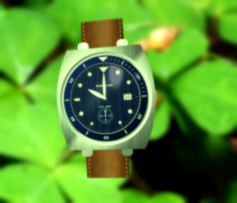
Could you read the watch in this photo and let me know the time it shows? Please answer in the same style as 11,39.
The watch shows 10,00
